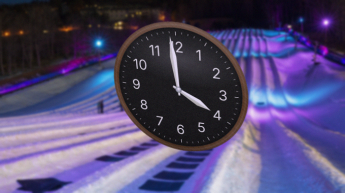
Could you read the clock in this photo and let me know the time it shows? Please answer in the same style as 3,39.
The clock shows 3,59
